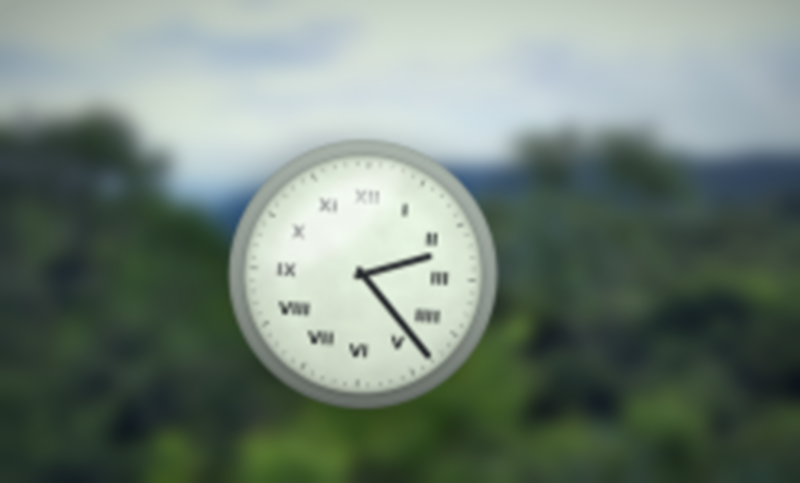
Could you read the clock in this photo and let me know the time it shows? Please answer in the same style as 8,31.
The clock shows 2,23
